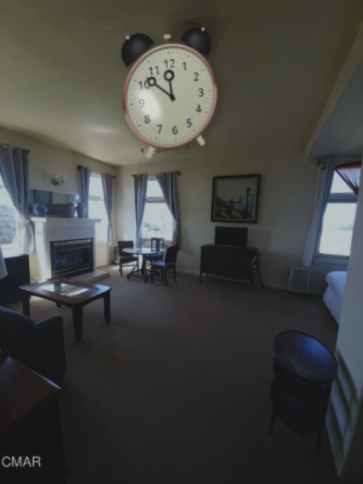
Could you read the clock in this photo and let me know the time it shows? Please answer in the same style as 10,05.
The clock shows 11,52
